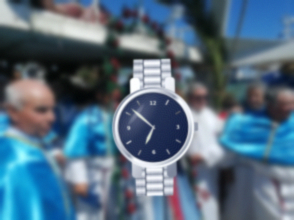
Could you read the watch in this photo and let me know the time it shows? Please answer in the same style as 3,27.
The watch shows 6,52
